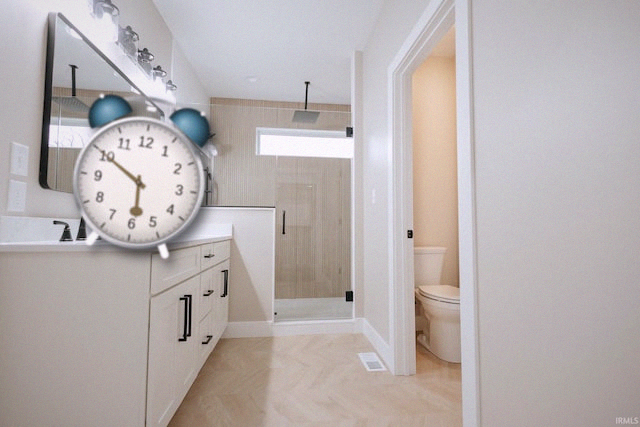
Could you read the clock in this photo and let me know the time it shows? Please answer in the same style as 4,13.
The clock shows 5,50
